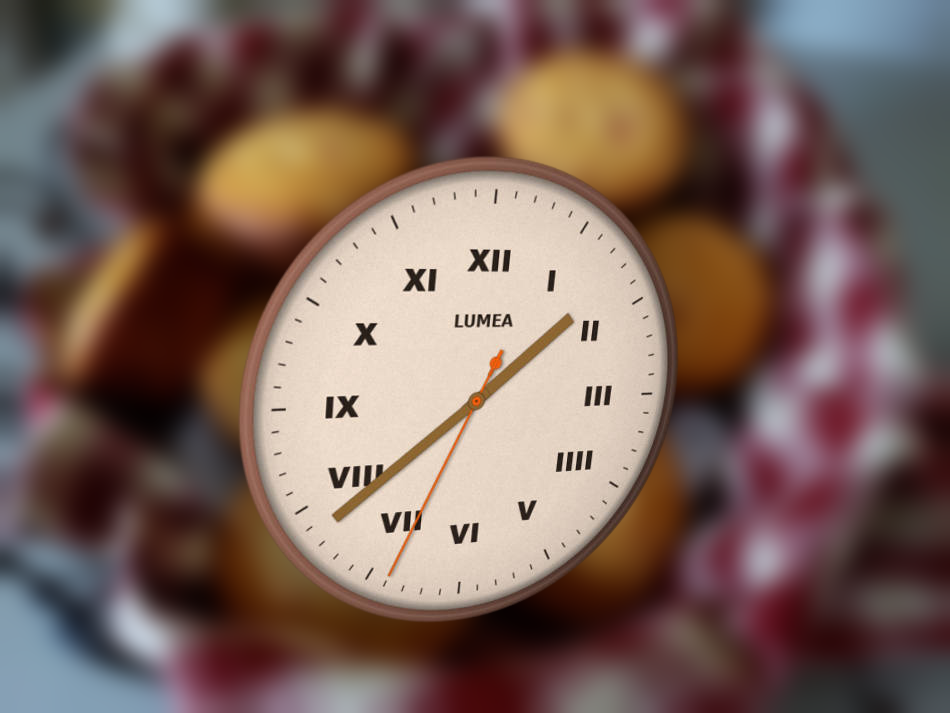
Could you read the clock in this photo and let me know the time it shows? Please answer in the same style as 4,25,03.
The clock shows 1,38,34
